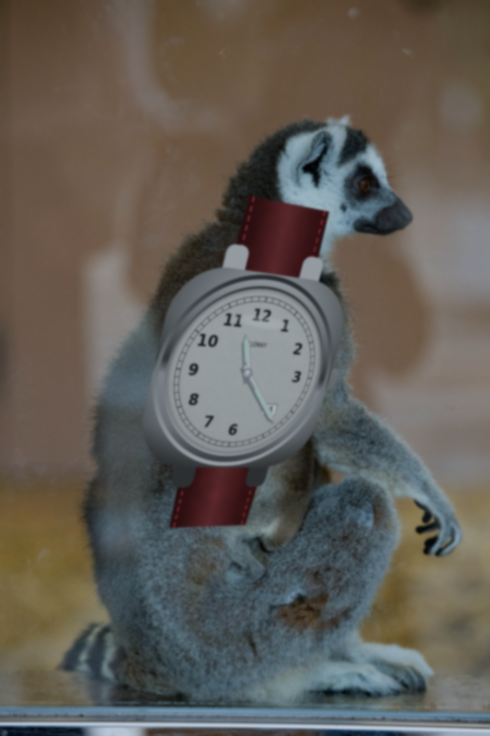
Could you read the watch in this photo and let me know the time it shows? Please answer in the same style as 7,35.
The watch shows 11,23
